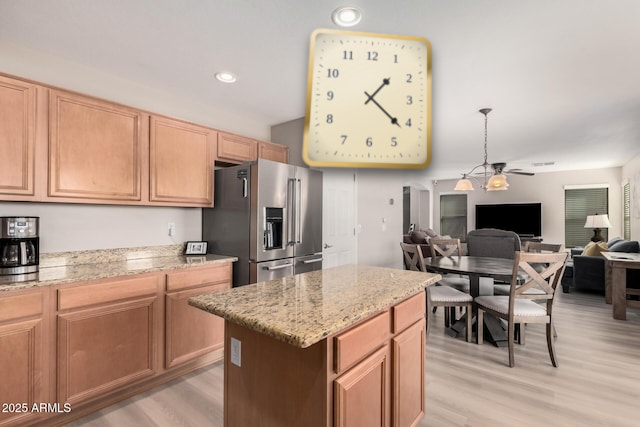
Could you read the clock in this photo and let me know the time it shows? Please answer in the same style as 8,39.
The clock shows 1,22
